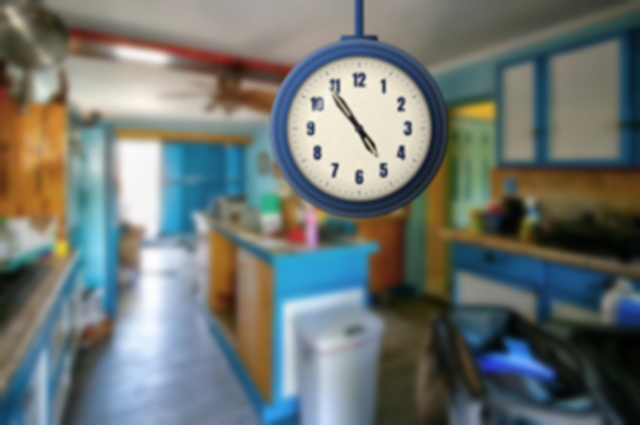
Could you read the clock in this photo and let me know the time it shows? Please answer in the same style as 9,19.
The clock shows 4,54
